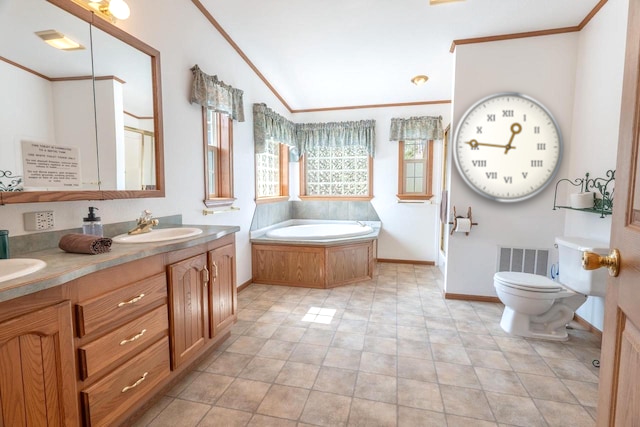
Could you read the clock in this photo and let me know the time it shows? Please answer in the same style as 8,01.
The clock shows 12,46
